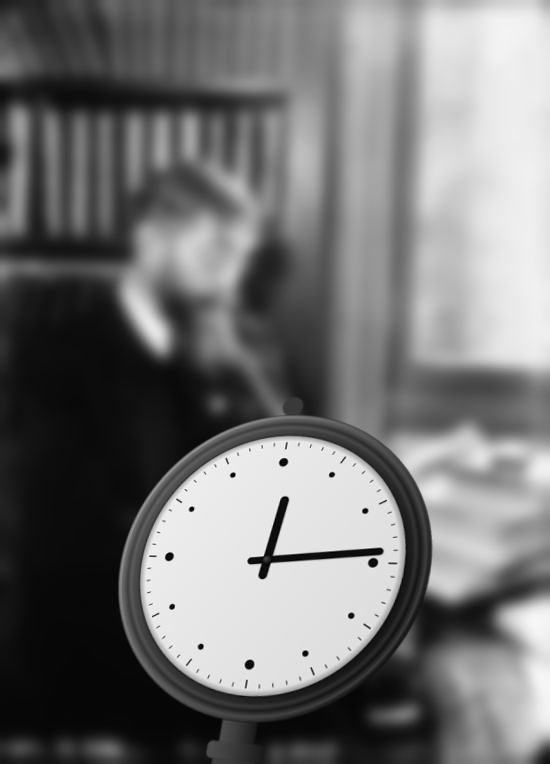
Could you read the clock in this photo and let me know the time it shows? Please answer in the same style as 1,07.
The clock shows 12,14
